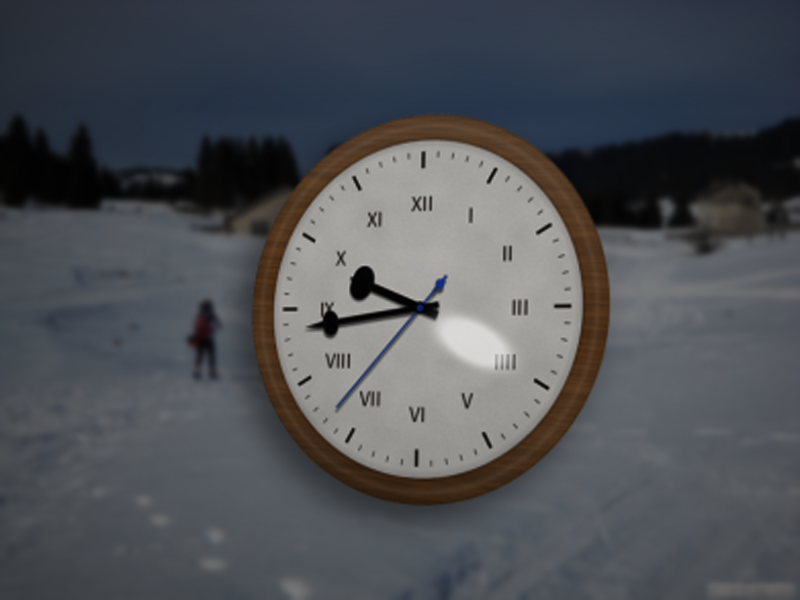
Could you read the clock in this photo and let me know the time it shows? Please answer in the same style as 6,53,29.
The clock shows 9,43,37
